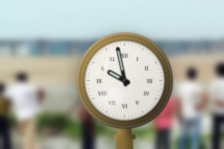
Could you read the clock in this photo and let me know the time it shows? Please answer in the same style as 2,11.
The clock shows 9,58
